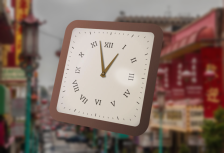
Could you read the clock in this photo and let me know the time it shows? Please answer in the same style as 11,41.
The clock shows 12,57
